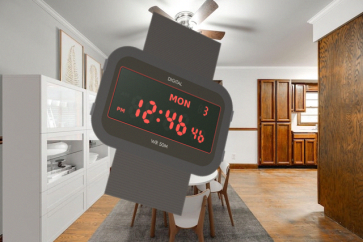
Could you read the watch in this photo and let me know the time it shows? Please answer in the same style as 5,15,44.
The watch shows 12,46,46
